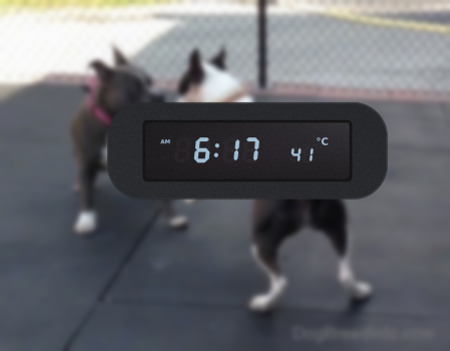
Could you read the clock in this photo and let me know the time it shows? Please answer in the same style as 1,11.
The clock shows 6,17
